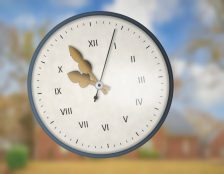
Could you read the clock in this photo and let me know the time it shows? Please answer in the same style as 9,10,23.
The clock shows 9,55,04
